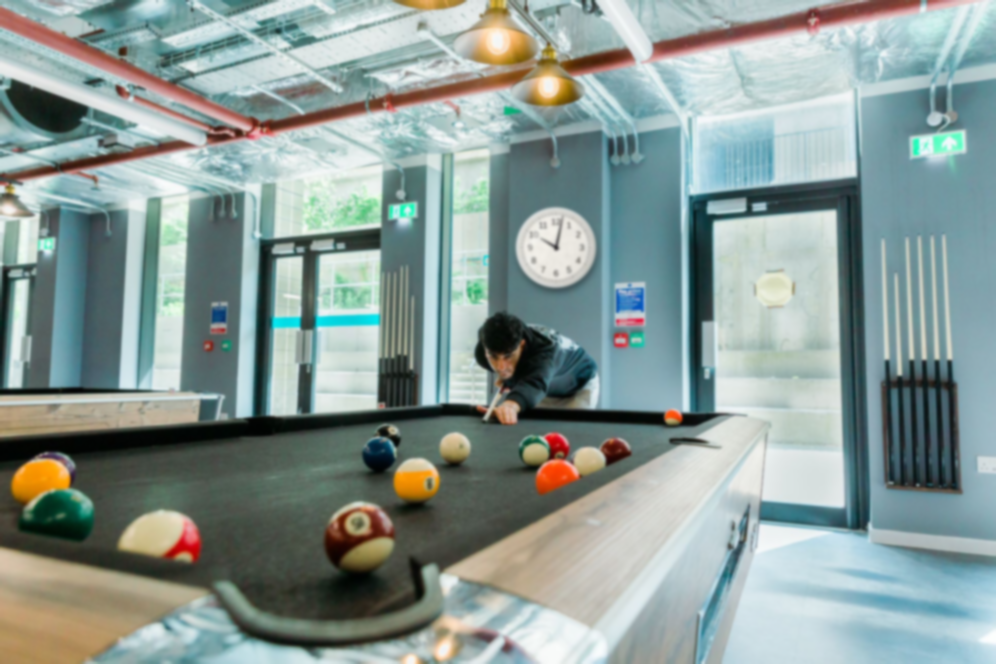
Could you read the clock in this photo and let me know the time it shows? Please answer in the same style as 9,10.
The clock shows 10,02
